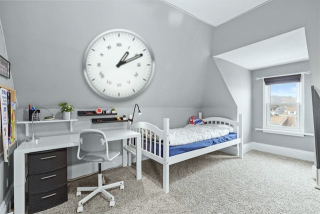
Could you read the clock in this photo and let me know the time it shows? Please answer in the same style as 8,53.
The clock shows 1,11
